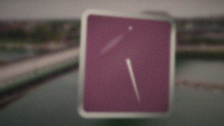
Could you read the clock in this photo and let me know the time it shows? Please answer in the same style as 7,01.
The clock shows 5,27
